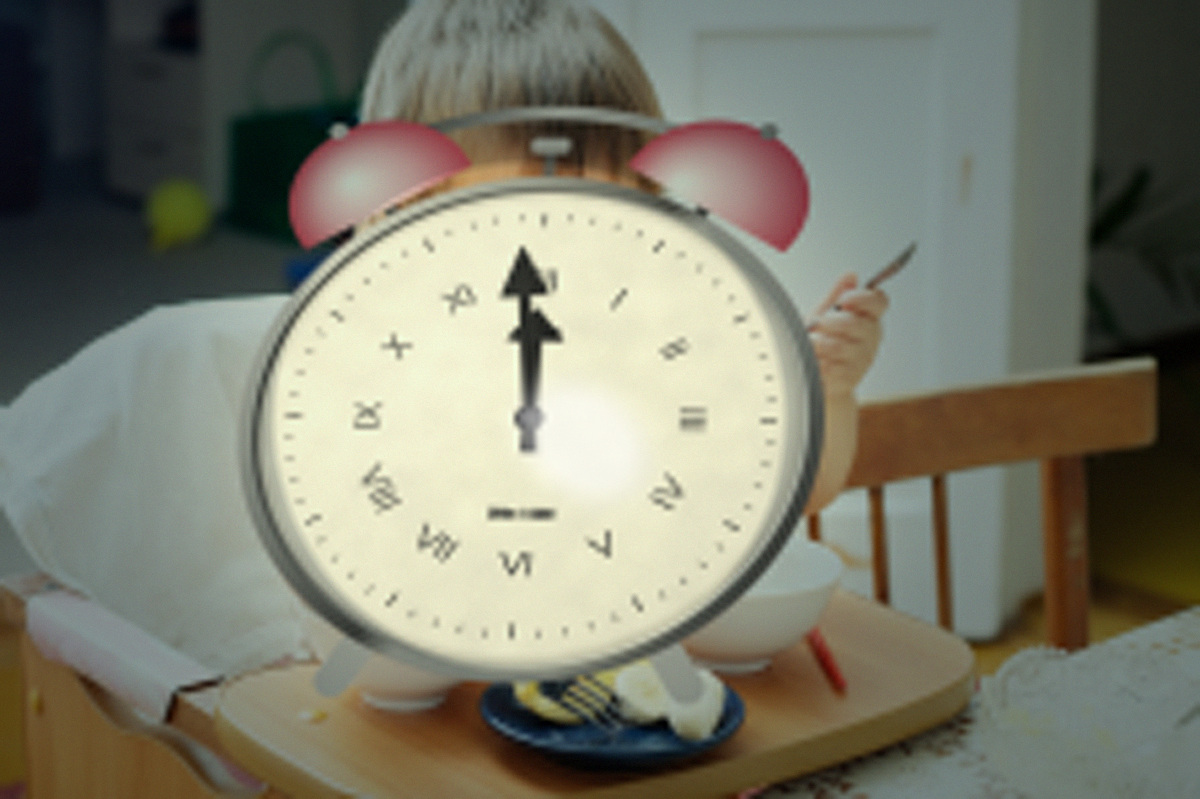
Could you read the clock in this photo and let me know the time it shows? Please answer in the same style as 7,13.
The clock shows 11,59
